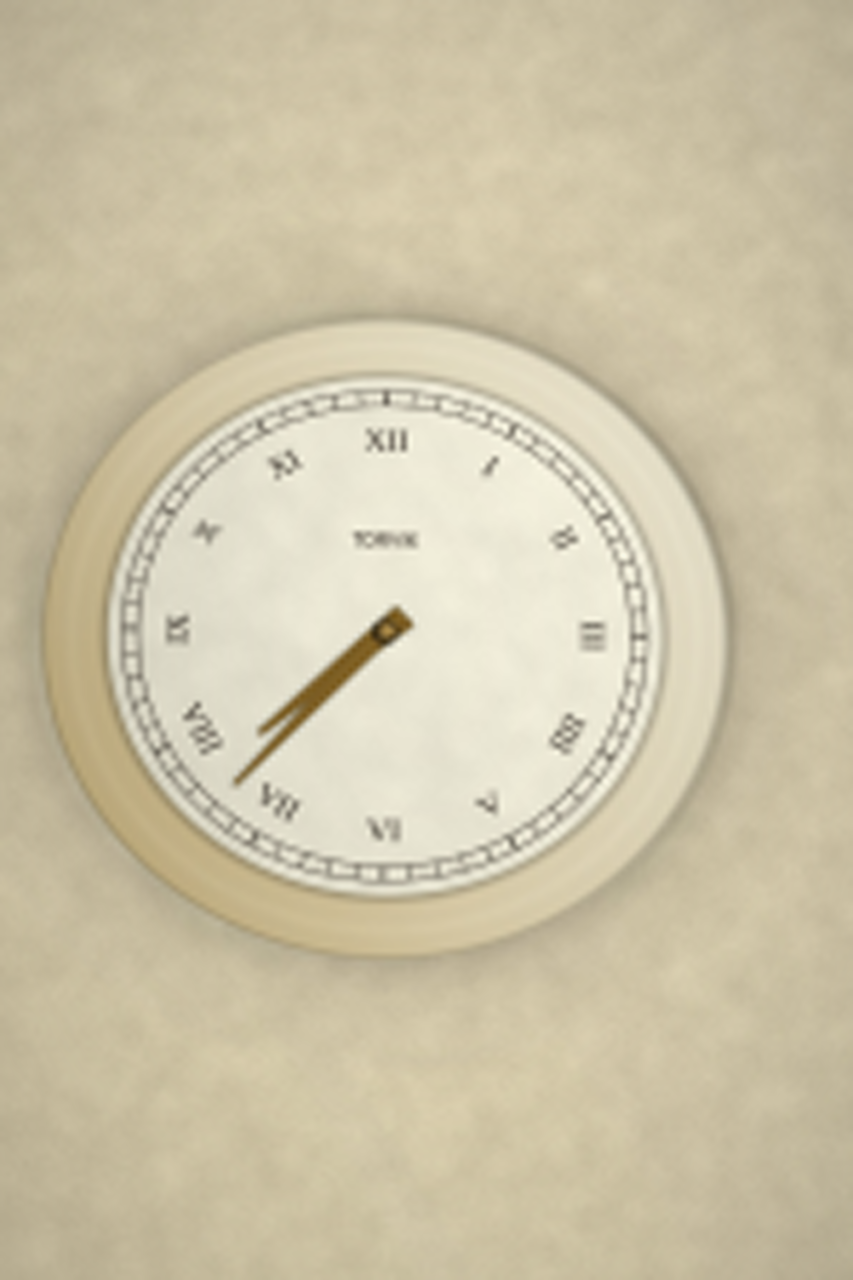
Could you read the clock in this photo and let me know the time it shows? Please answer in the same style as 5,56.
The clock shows 7,37
